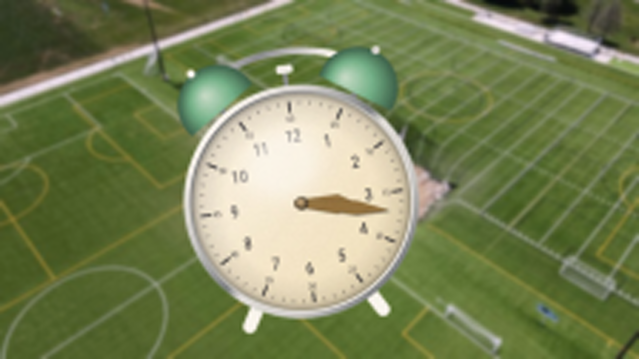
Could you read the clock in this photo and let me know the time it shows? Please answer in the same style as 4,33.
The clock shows 3,17
